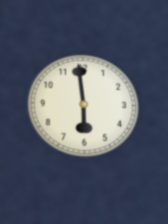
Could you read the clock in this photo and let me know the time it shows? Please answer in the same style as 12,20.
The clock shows 5,59
